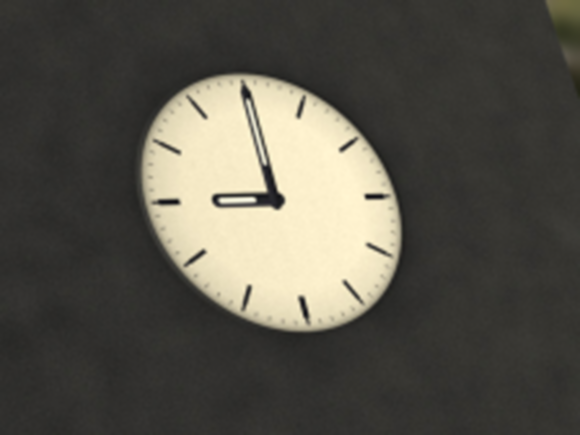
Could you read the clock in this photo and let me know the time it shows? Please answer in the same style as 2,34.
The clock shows 9,00
